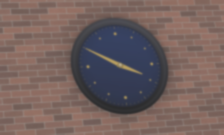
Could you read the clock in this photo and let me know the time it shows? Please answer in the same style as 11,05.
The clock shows 3,50
